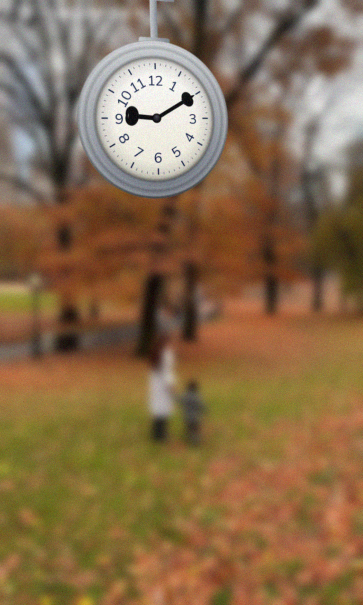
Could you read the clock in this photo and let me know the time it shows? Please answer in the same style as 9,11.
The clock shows 9,10
